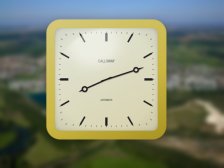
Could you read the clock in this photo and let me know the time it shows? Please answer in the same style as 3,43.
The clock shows 8,12
